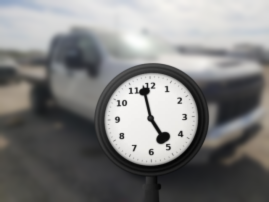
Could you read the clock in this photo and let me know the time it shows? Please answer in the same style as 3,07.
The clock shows 4,58
